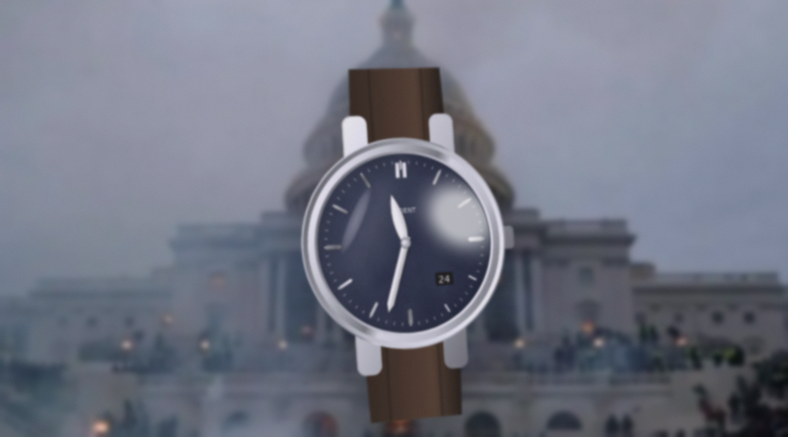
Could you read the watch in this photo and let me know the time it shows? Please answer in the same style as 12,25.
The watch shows 11,33
